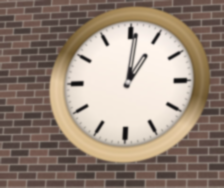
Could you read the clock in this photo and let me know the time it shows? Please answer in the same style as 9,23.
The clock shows 1,01
